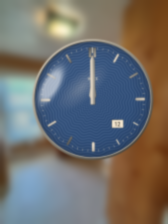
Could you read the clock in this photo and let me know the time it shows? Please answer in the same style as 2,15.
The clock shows 12,00
